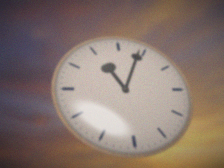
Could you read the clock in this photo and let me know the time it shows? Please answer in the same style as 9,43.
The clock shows 11,04
